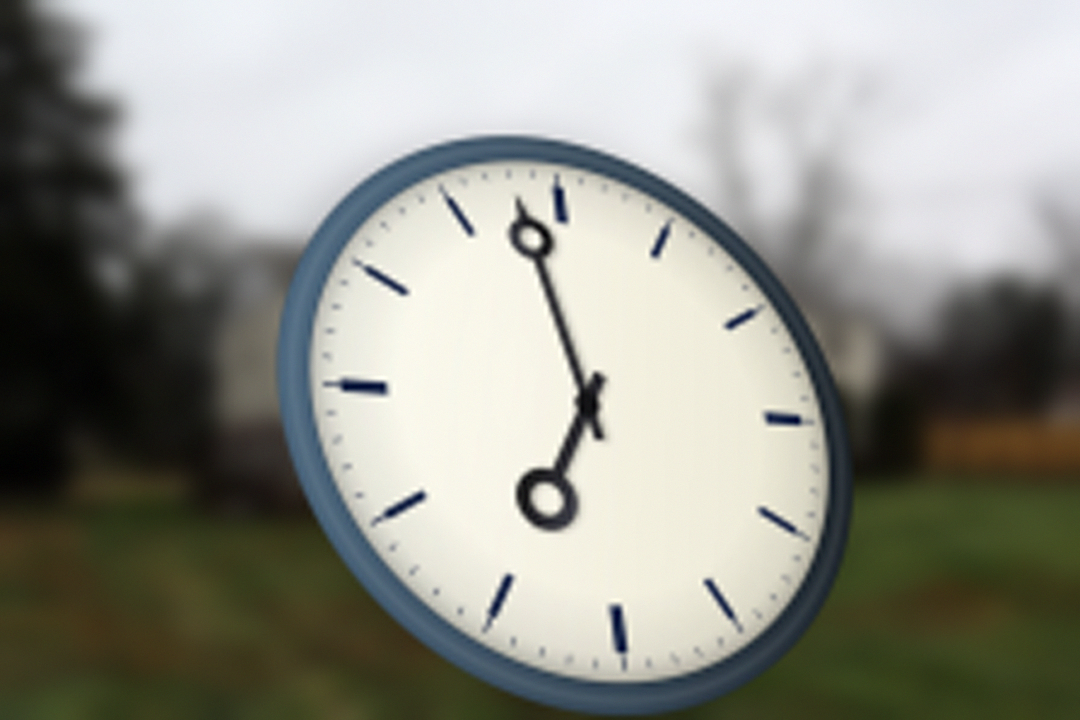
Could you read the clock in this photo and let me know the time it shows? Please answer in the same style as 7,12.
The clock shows 6,58
